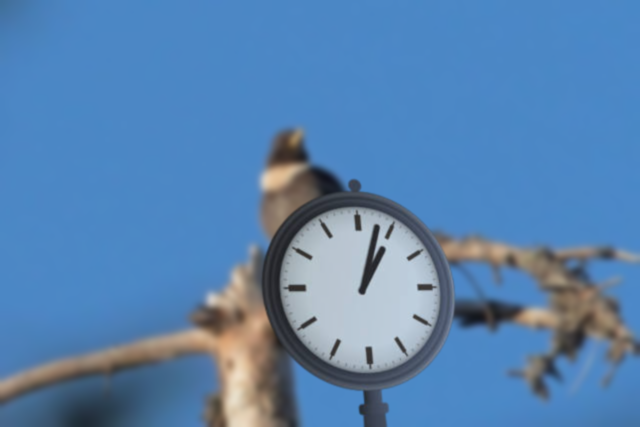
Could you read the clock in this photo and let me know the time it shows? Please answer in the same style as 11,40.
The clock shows 1,03
